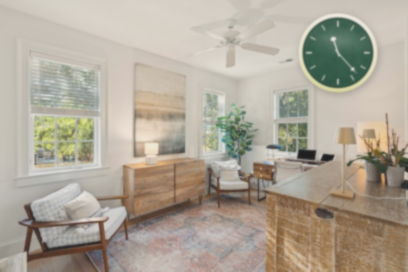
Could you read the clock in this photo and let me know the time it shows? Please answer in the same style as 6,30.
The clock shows 11,23
